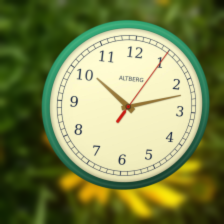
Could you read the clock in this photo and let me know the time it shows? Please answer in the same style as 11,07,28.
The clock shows 10,12,05
